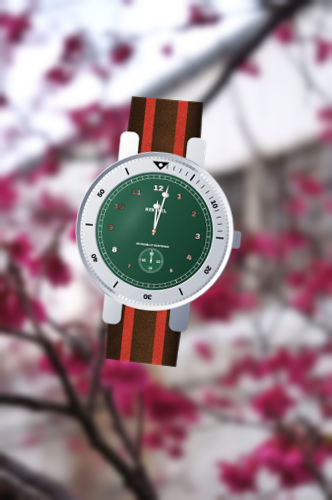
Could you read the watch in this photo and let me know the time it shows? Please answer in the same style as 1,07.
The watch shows 12,02
